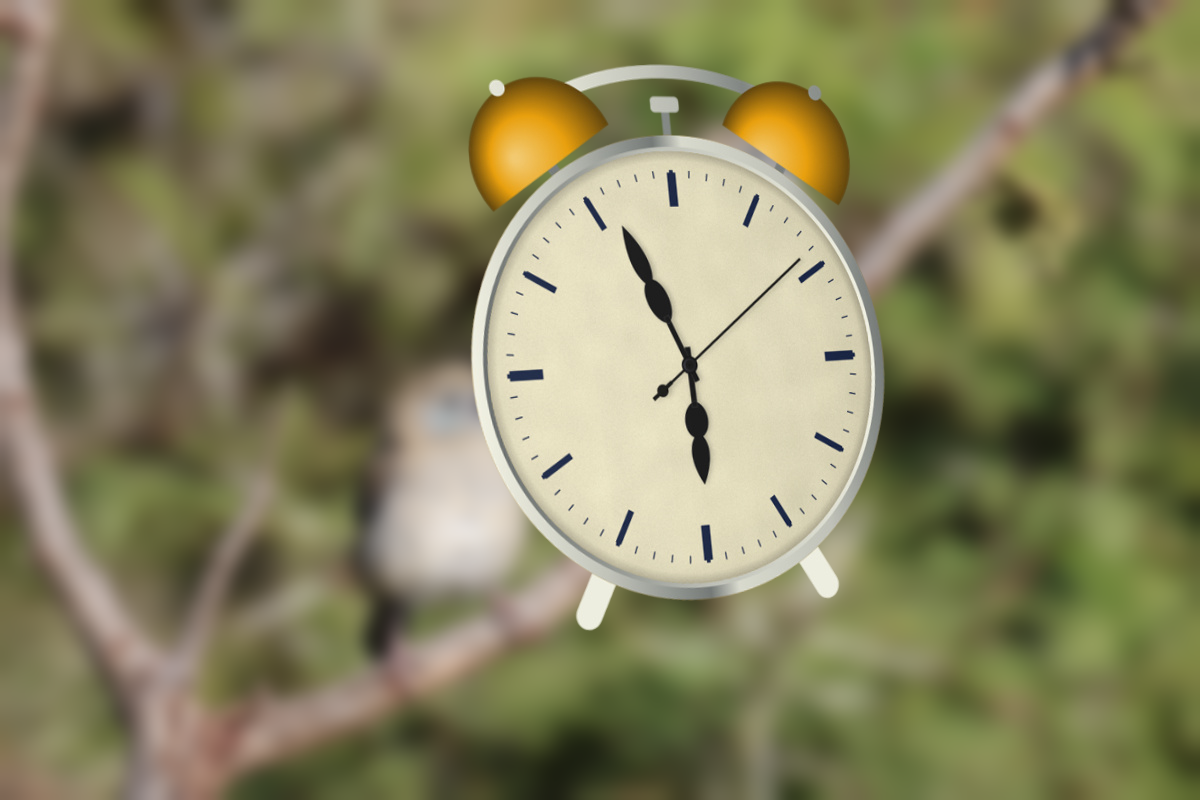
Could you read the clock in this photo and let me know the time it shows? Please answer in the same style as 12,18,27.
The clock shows 5,56,09
